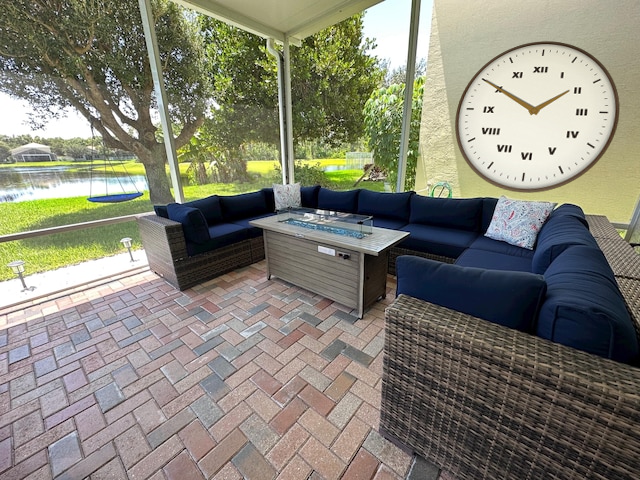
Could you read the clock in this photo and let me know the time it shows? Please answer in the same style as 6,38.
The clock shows 1,50
